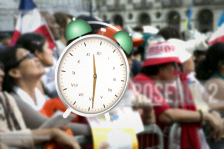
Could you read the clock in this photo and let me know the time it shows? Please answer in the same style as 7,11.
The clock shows 11,29
